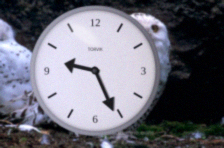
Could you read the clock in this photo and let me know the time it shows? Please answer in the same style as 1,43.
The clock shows 9,26
